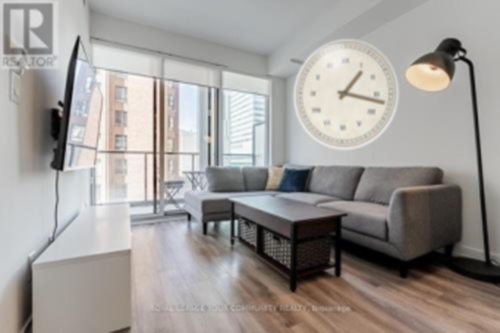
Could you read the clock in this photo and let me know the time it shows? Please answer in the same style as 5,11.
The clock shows 1,17
